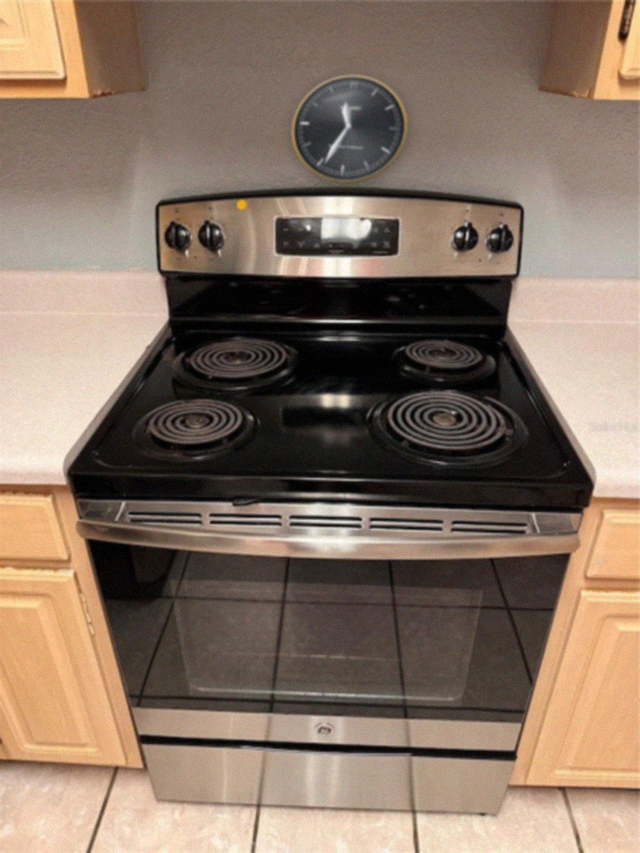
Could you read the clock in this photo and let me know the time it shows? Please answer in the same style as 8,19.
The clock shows 11,34
